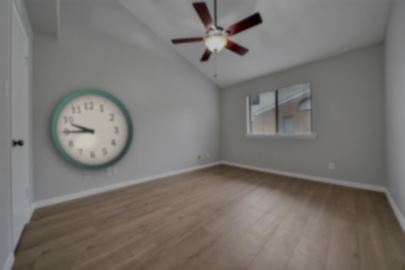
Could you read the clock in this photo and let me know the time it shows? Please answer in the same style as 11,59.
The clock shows 9,45
